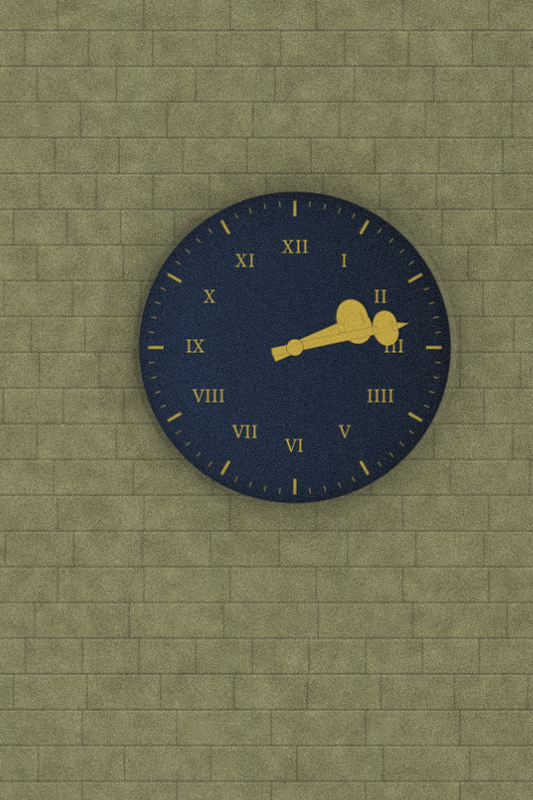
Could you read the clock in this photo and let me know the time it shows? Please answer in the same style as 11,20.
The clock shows 2,13
